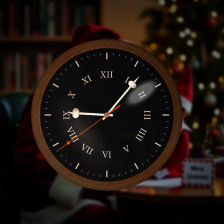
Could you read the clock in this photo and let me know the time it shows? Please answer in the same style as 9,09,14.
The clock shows 9,06,39
